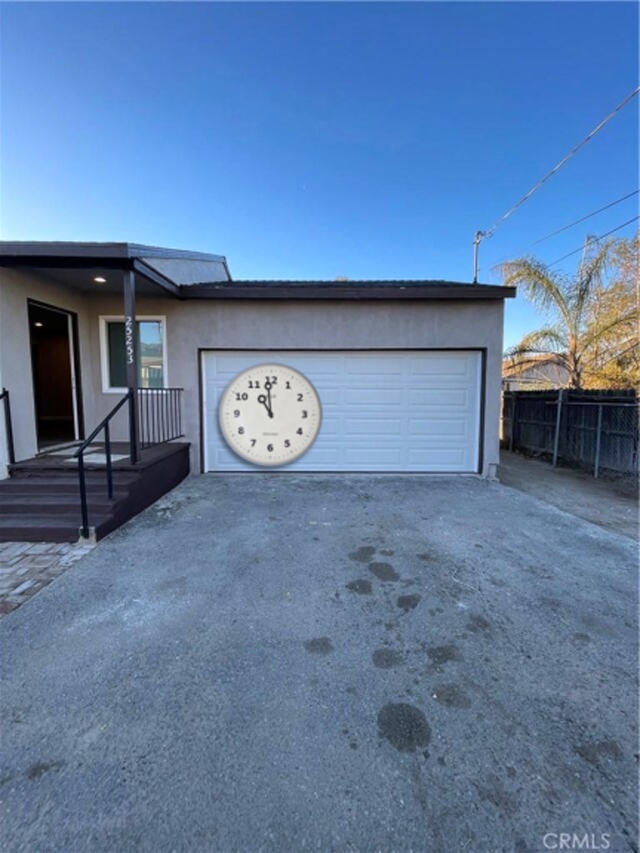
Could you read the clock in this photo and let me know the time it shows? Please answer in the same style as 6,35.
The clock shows 10,59
